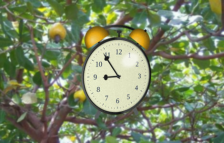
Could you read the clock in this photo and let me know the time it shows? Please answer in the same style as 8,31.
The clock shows 8,54
